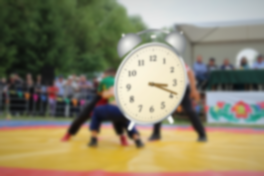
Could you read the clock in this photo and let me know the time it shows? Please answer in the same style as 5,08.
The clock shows 3,19
